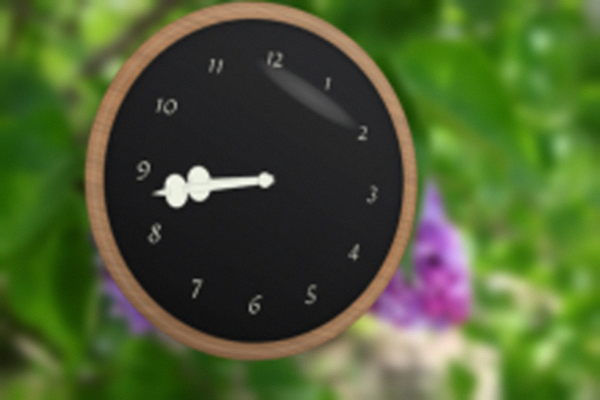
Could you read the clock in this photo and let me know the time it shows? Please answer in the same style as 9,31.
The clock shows 8,43
